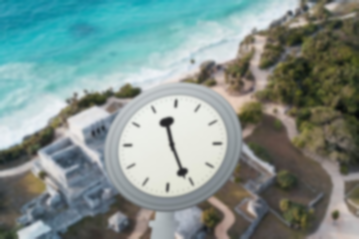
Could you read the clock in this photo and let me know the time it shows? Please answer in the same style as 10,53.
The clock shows 11,26
